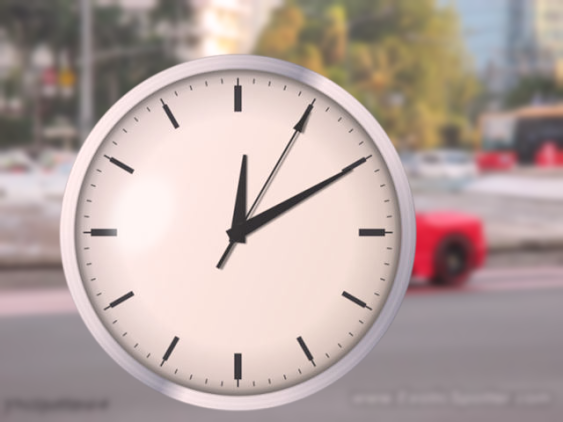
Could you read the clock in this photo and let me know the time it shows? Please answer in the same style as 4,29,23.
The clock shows 12,10,05
